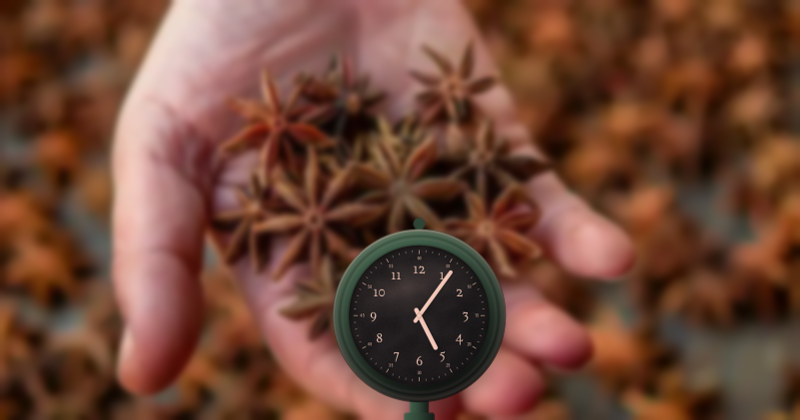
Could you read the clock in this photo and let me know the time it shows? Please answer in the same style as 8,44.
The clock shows 5,06
